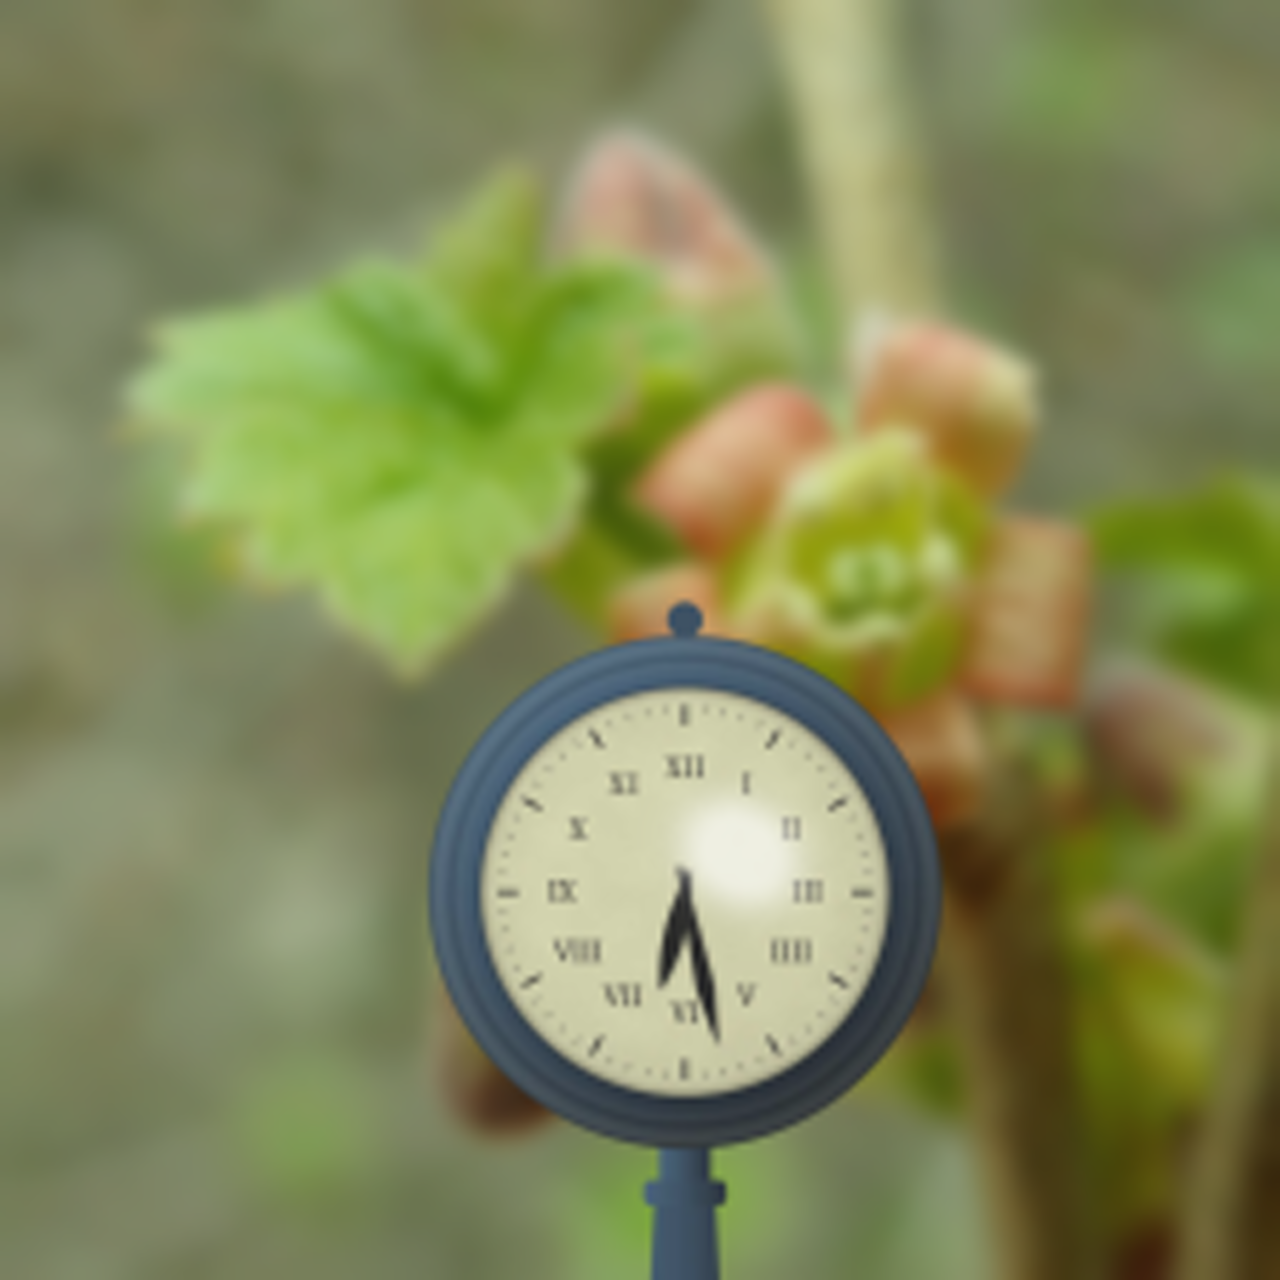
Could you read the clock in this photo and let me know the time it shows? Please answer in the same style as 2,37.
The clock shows 6,28
